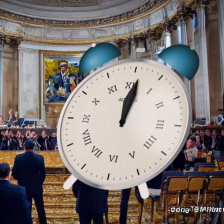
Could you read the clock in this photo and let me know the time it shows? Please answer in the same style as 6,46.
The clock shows 12,01
